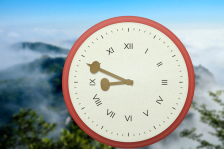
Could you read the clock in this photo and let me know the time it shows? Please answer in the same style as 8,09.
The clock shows 8,49
